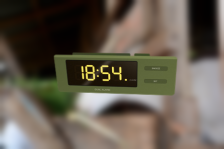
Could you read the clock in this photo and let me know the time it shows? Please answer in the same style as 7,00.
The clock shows 18,54
